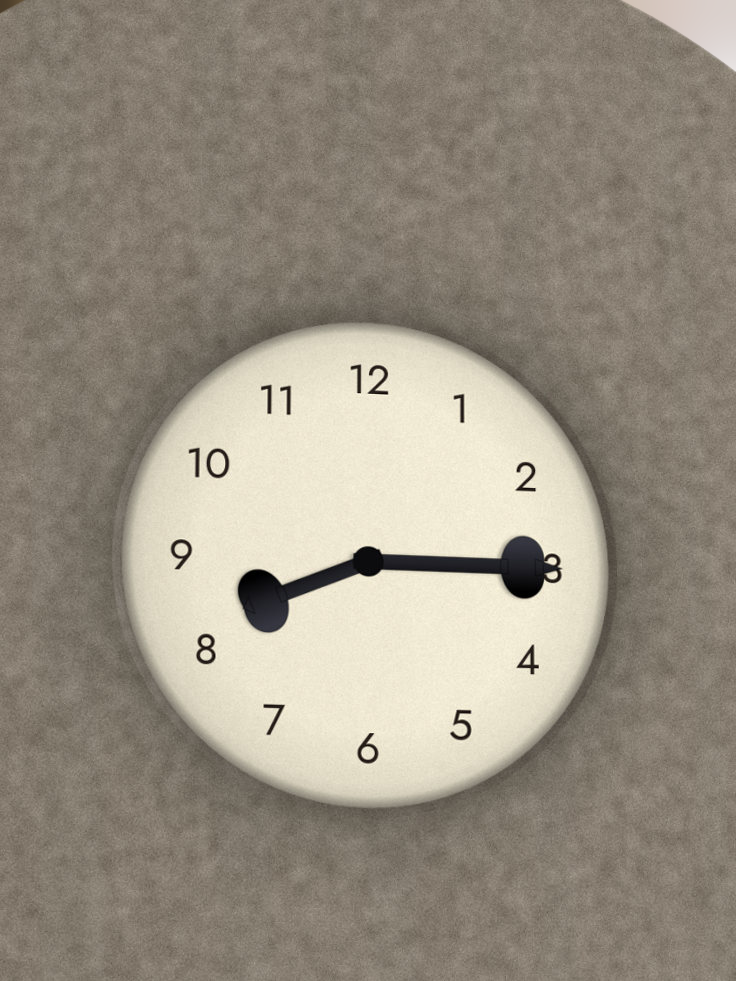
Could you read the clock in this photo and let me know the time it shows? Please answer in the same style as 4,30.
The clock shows 8,15
